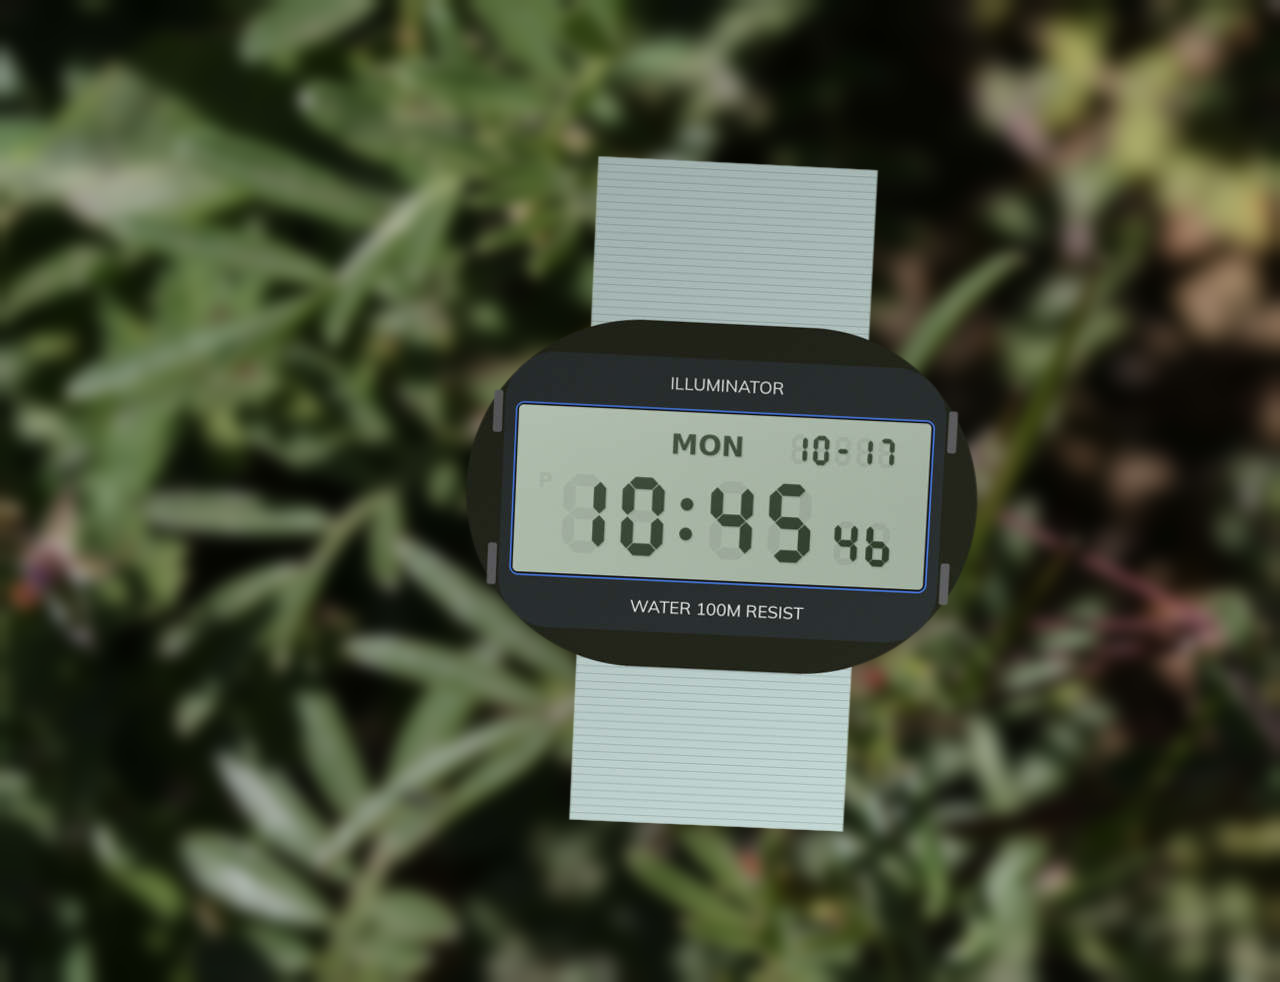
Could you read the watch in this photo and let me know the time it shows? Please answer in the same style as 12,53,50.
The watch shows 10,45,46
